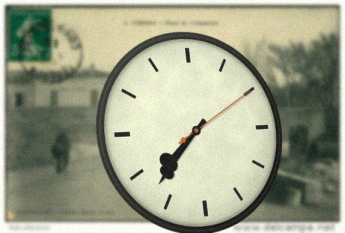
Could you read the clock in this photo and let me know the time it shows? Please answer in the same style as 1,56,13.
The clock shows 7,37,10
